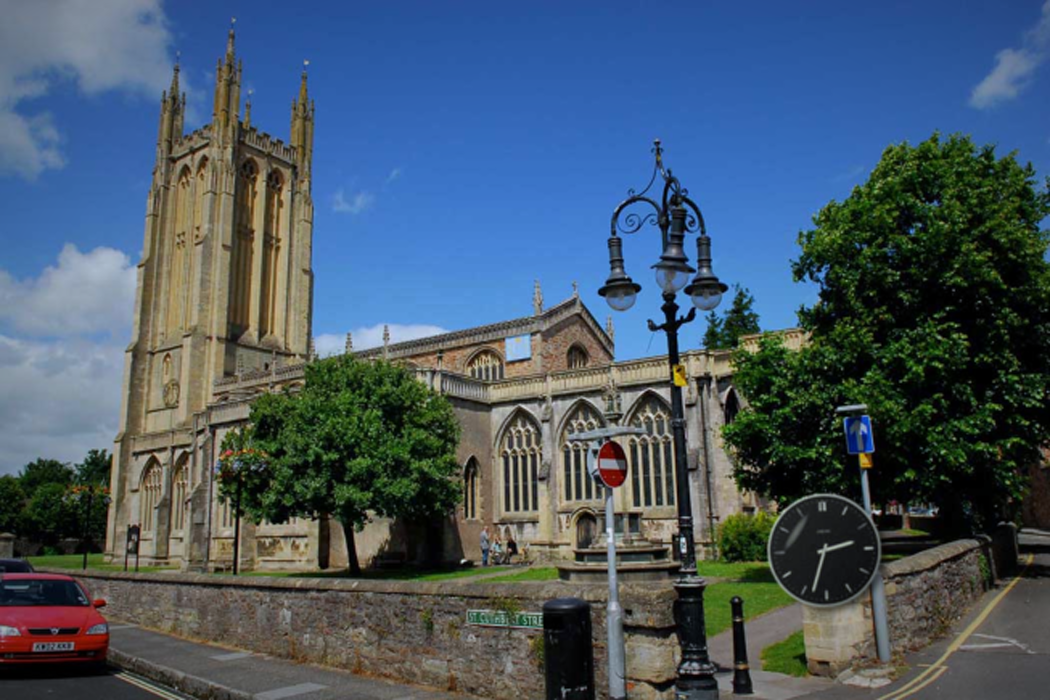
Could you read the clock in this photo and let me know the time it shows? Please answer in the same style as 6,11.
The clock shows 2,33
